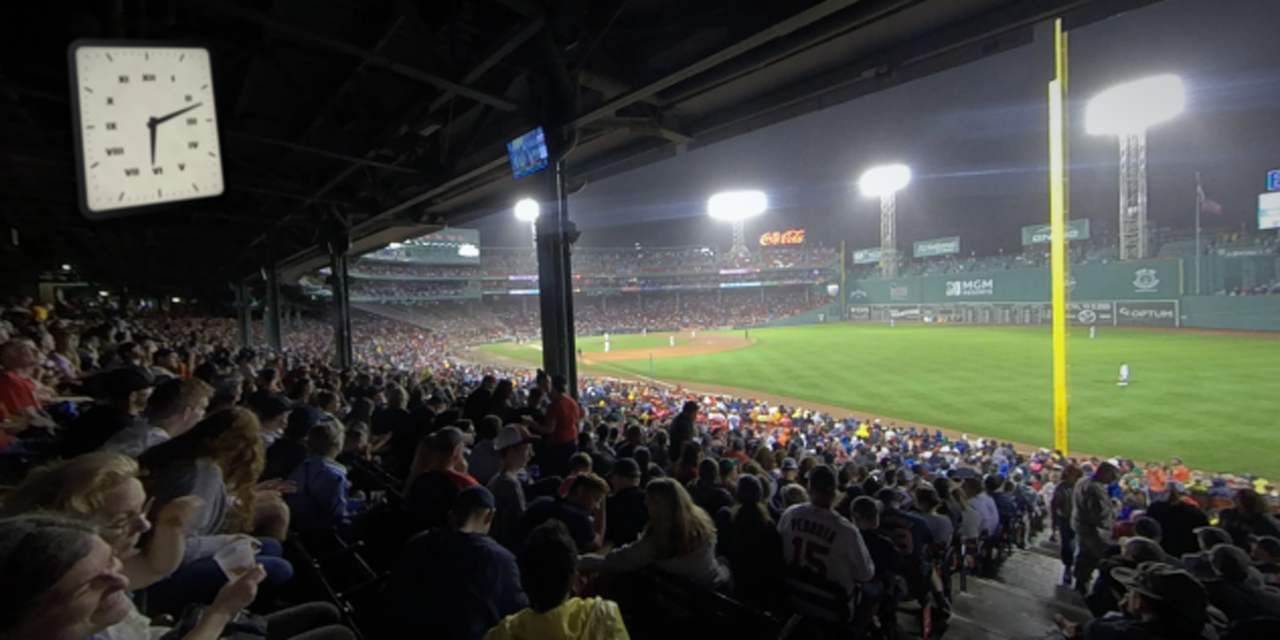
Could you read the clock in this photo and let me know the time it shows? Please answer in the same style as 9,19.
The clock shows 6,12
